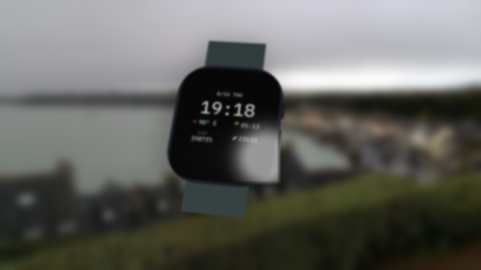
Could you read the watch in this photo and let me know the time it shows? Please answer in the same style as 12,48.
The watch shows 19,18
